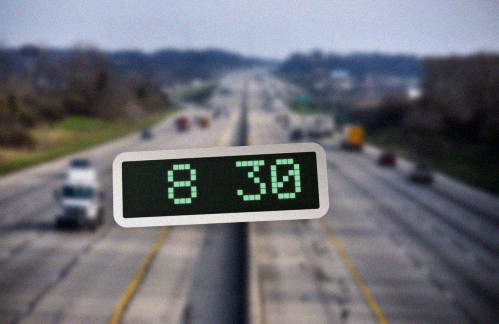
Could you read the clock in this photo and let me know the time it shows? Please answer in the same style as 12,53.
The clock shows 8,30
